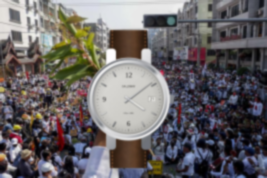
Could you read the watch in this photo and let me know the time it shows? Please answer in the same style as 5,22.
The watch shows 4,09
